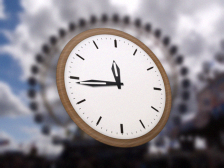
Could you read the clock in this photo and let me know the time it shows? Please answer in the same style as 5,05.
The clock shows 11,44
